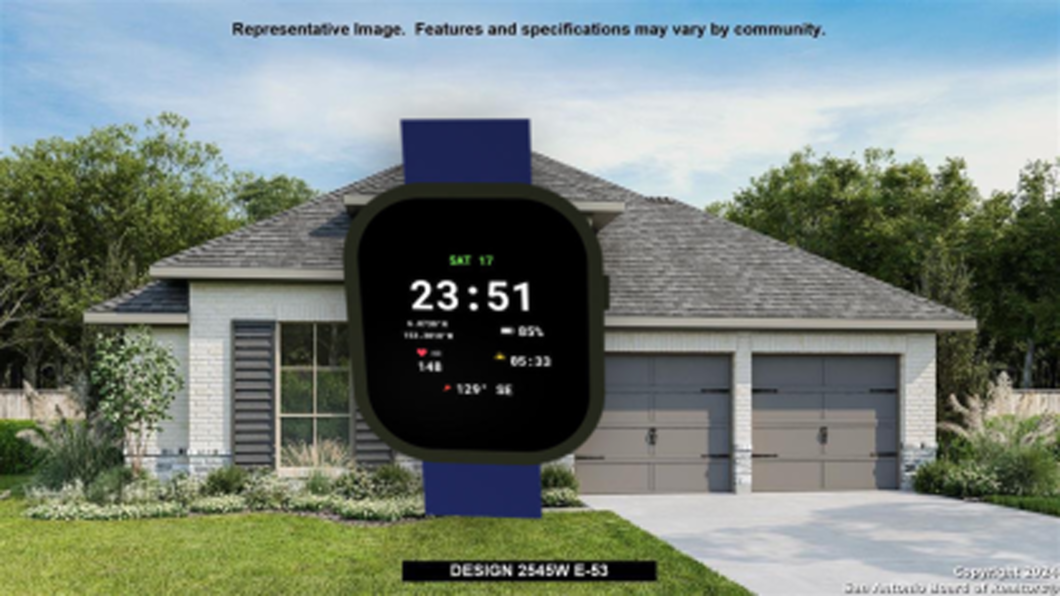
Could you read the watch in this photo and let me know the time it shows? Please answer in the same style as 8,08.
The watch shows 23,51
